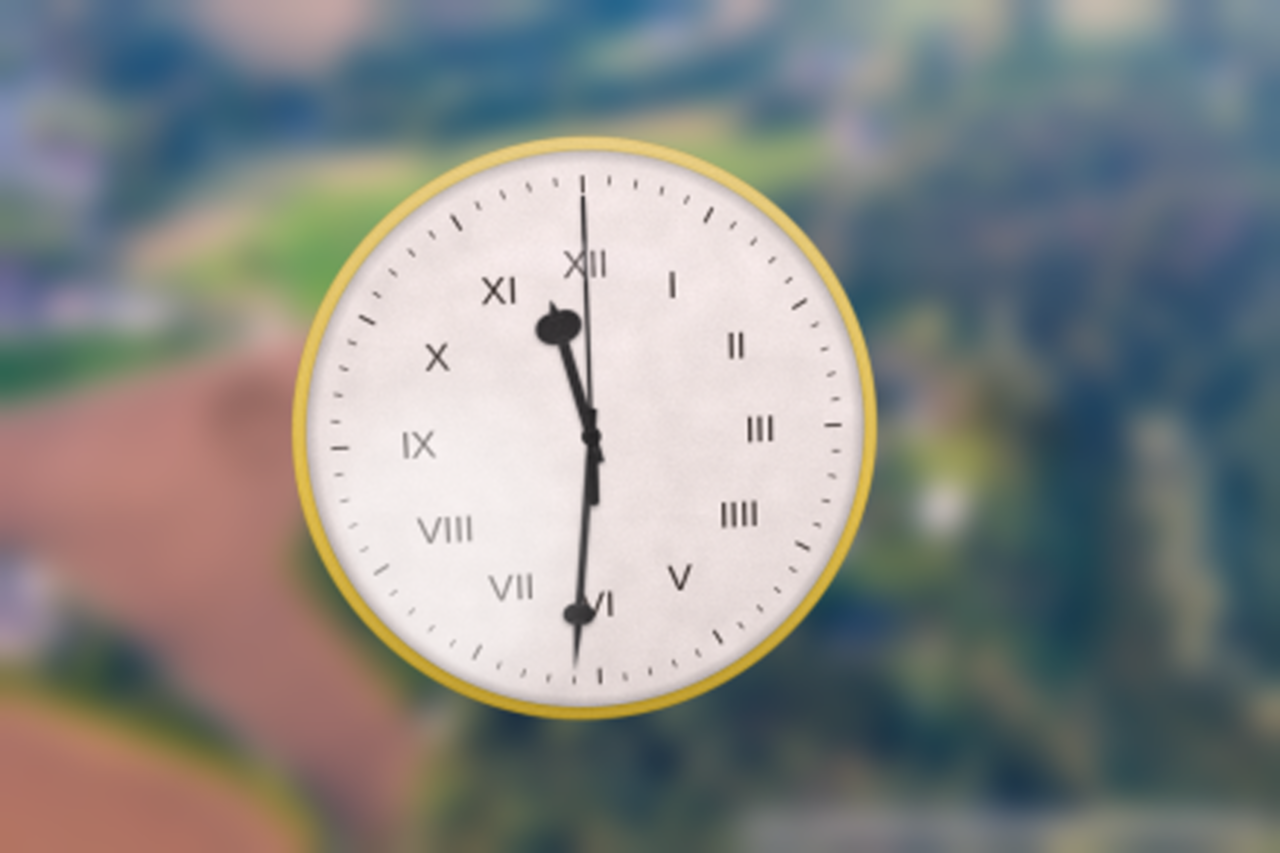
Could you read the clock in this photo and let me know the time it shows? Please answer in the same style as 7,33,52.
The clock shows 11,31,00
